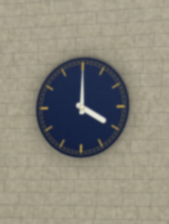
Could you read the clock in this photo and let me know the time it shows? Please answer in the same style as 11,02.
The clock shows 4,00
